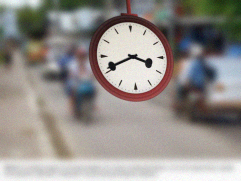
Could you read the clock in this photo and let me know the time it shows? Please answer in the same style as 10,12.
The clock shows 3,41
